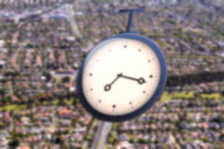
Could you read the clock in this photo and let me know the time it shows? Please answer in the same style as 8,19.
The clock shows 7,17
